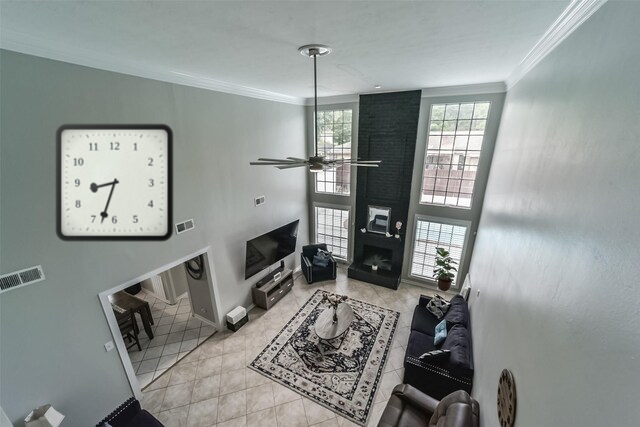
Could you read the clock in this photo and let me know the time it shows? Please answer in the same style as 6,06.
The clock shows 8,33
